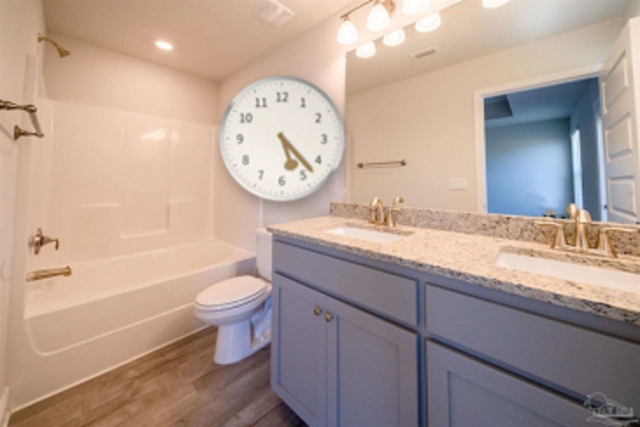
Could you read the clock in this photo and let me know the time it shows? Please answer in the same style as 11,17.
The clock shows 5,23
